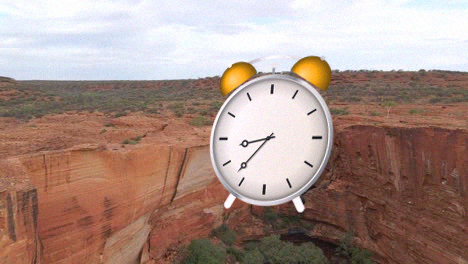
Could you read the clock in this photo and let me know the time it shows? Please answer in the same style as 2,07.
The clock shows 8,37
